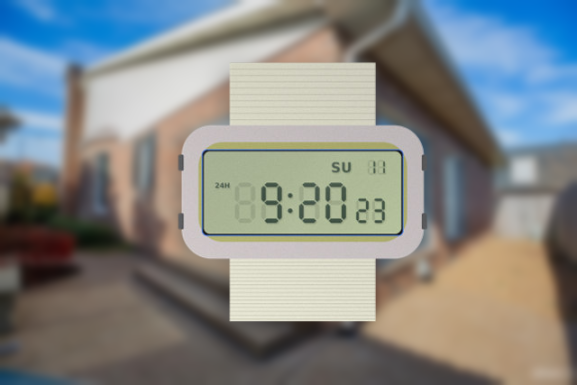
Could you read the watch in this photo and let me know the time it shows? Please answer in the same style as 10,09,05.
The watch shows 9,20,23
